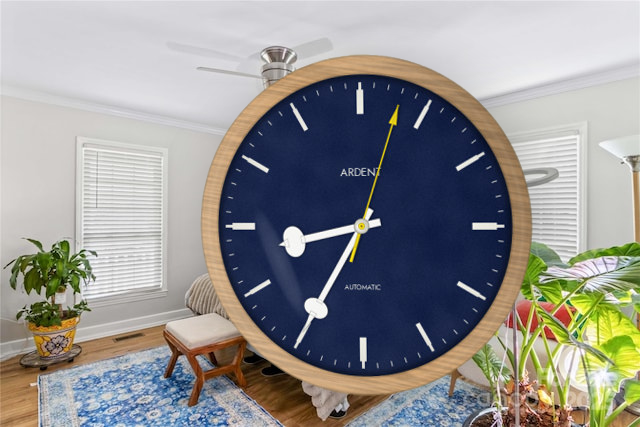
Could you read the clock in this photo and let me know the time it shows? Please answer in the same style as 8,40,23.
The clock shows 8,35,03
